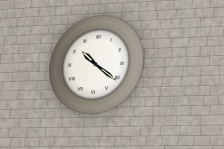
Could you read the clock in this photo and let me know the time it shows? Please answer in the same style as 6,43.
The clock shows 10,21
